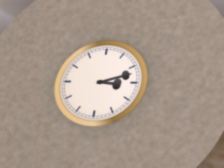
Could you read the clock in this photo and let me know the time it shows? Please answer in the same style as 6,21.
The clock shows 3,12
